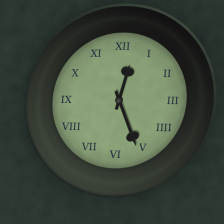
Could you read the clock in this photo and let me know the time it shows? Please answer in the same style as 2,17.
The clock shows 12,26
